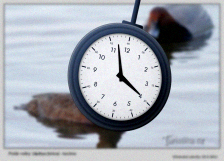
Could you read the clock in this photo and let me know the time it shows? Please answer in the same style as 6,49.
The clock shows 3,57
